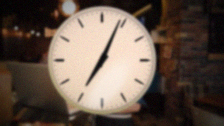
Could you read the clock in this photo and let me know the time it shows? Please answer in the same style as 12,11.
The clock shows 7,04
